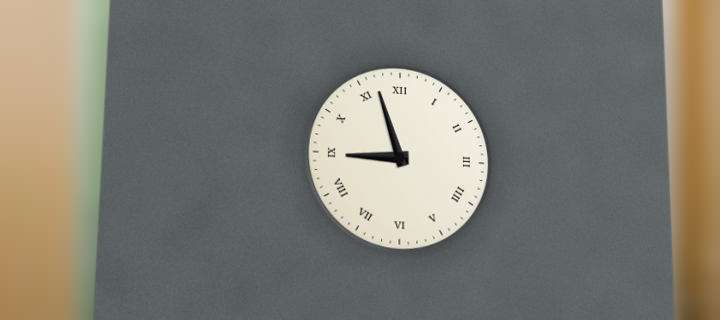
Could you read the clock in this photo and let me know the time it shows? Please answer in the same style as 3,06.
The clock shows 8,57
